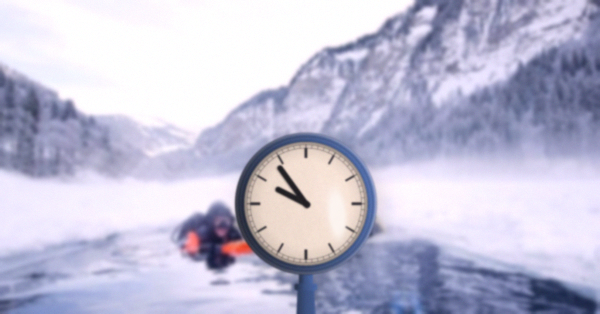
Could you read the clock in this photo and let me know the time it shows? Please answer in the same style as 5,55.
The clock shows 9,54
